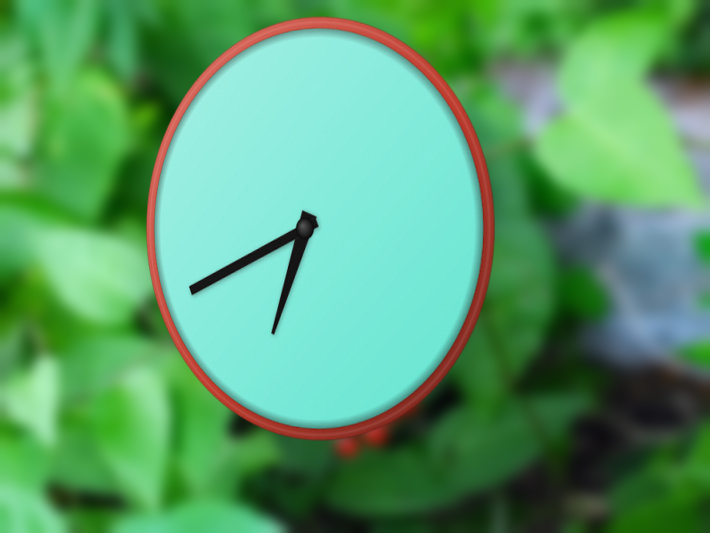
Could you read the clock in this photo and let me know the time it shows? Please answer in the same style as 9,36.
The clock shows 6,41
